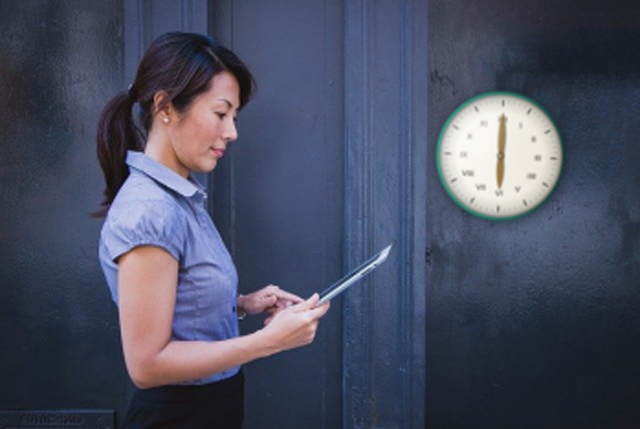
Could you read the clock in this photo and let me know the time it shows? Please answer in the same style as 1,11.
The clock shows 6,00
